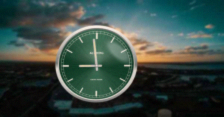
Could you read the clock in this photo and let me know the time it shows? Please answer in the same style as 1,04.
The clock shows 8,59
